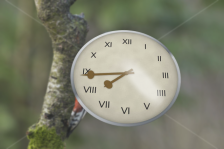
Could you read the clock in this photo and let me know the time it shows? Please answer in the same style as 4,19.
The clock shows 7,44
